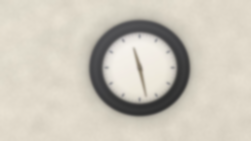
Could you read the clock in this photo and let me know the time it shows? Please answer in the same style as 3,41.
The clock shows 11,28
